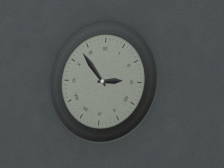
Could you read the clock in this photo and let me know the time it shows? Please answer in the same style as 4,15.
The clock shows 2,53
